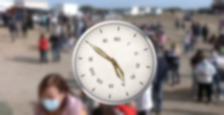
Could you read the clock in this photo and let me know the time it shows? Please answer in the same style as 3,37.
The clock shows 4,50
